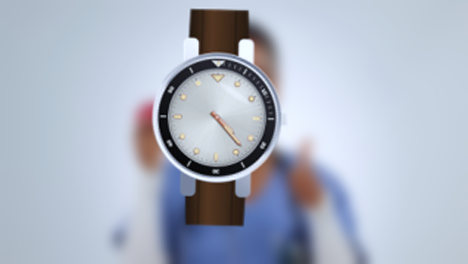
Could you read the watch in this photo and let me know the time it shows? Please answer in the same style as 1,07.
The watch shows 4,23
